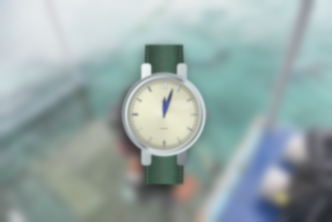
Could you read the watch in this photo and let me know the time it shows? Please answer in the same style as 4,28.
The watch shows 12,03
